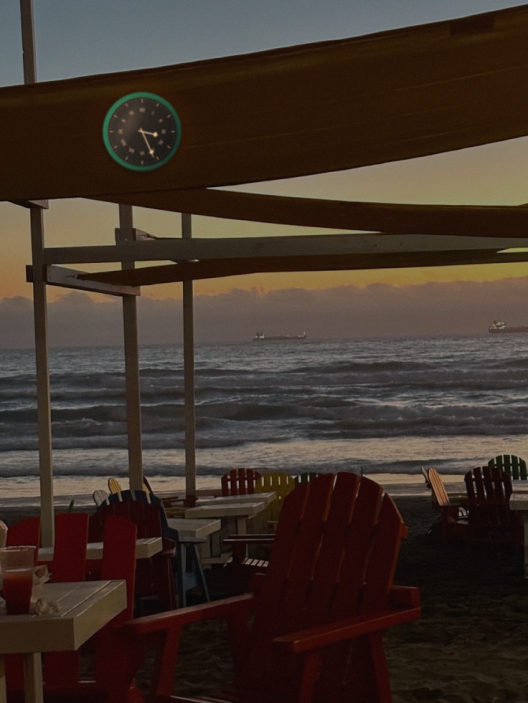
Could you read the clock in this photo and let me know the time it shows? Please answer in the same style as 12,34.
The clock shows 3,26
